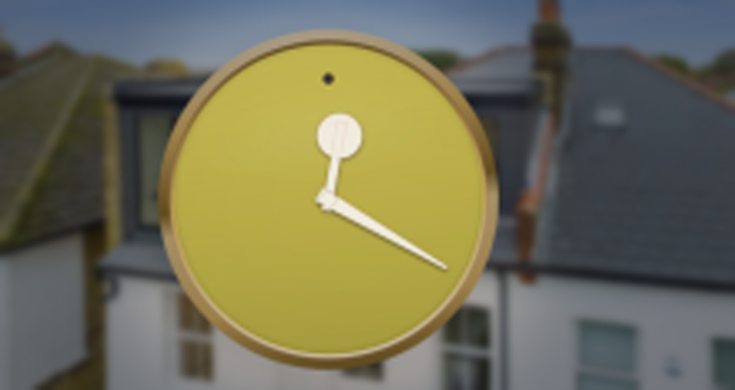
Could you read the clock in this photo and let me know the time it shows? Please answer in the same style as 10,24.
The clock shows 12,20
